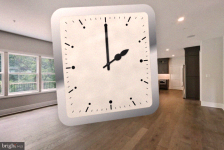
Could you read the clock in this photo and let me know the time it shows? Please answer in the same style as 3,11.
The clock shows 2,00
